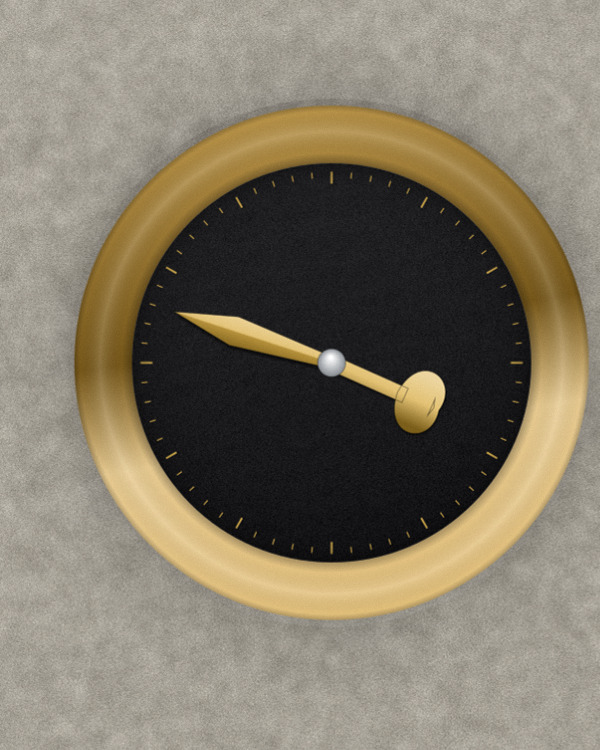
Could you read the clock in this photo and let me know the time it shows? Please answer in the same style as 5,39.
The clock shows 3,48
